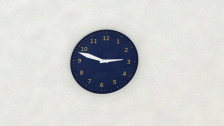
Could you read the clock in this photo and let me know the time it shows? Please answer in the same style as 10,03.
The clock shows 2,48
